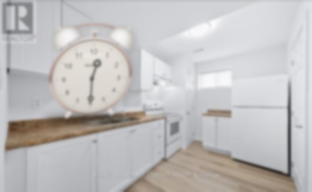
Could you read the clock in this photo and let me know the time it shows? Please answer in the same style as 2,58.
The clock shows 12,30
